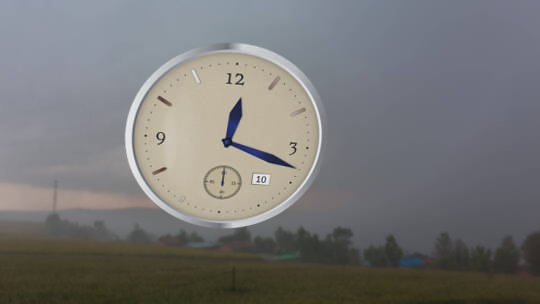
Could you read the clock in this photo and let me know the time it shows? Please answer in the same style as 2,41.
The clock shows 12,18
